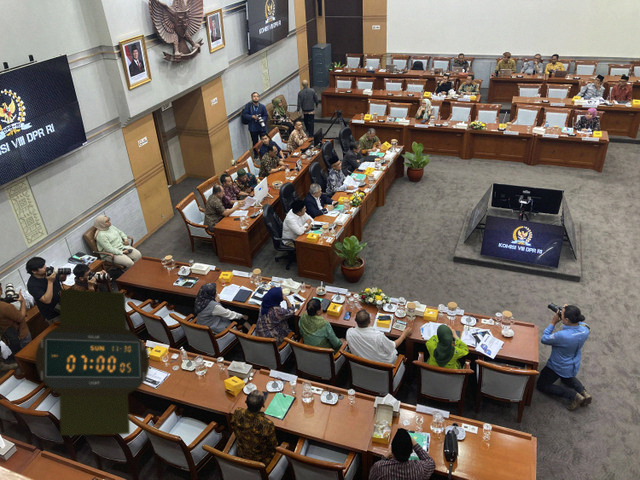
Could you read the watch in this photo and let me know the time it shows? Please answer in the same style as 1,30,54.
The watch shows 7,00,05
